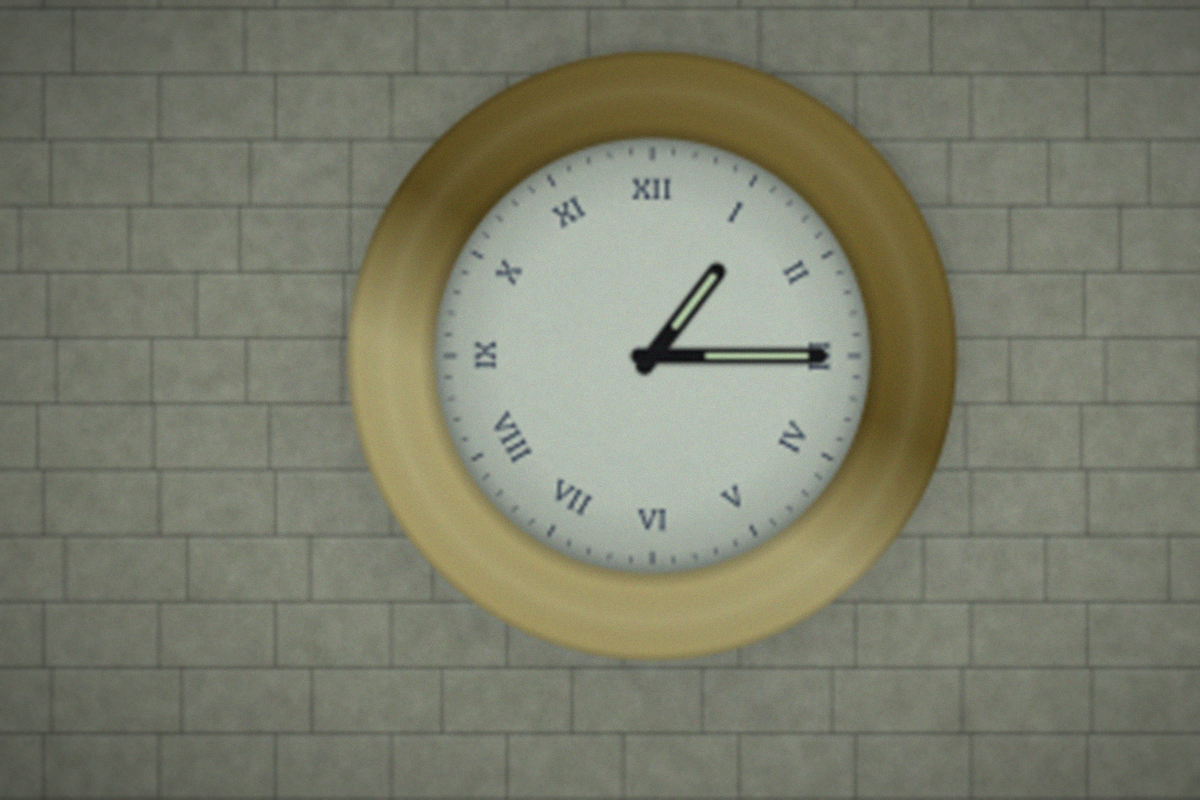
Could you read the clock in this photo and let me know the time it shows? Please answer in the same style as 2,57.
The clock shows 1,15
